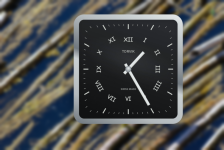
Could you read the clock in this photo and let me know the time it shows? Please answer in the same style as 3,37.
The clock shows 1,25
